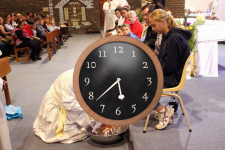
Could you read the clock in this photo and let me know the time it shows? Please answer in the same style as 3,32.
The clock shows 5,38
